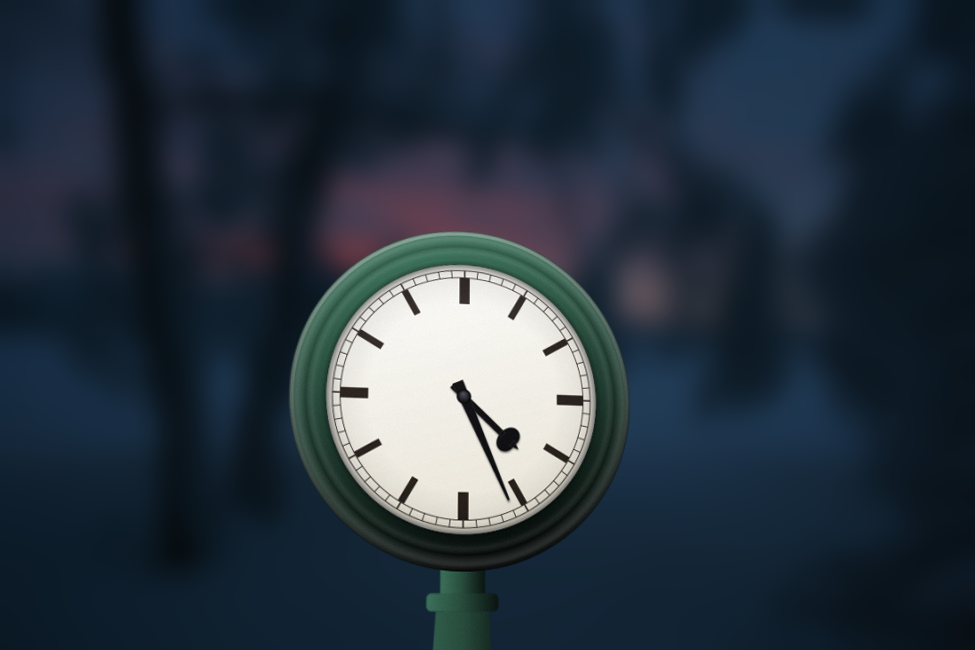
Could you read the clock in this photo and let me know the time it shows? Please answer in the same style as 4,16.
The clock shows 4,26
